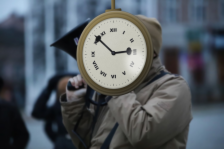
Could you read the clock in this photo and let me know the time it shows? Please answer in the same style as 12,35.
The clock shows 2,52
